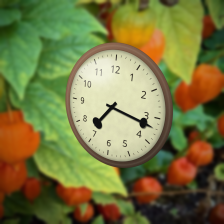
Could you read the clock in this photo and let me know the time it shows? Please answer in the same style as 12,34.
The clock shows 7,17
